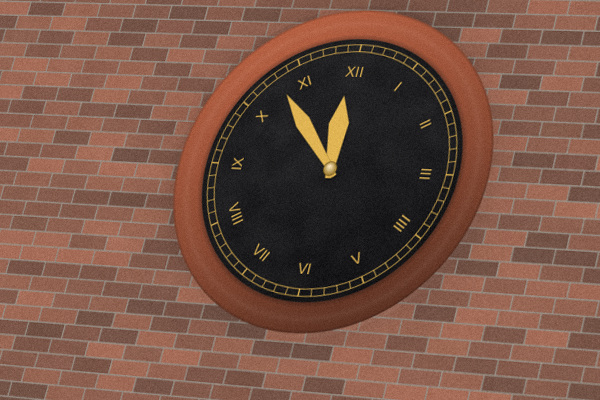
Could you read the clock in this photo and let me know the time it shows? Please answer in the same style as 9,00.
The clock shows 11,53
